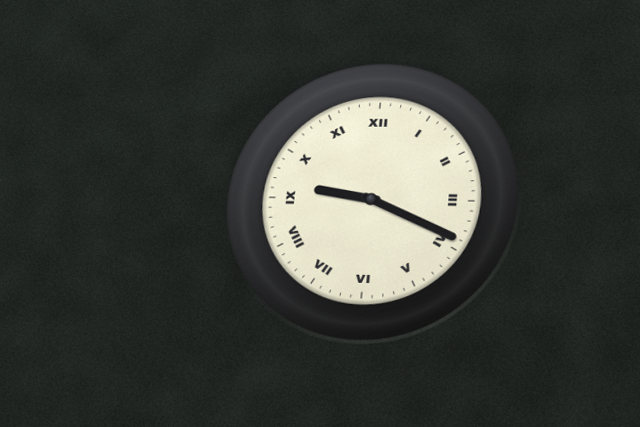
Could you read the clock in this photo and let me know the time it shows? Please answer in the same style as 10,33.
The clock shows 9,19
